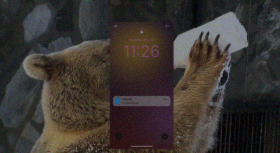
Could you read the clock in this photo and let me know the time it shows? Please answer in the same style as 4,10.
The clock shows 11,26
